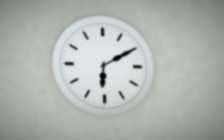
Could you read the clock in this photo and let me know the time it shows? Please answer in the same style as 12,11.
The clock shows 6,10
